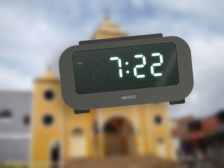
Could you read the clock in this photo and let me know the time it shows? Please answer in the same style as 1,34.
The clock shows 7,22
